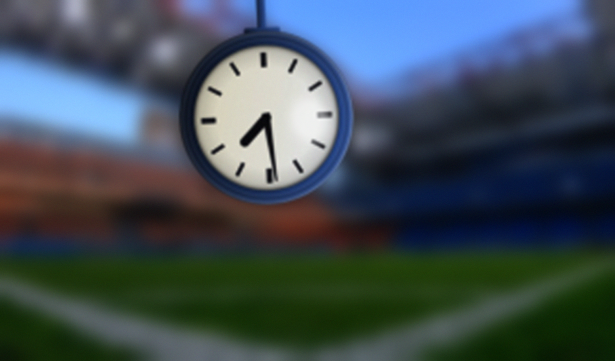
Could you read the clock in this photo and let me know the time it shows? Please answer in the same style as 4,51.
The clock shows 7,29
